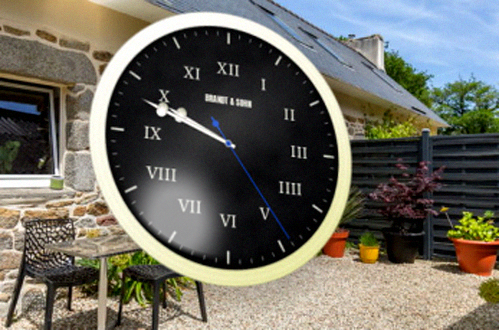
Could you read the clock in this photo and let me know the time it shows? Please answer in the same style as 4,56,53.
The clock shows 9,48,24
